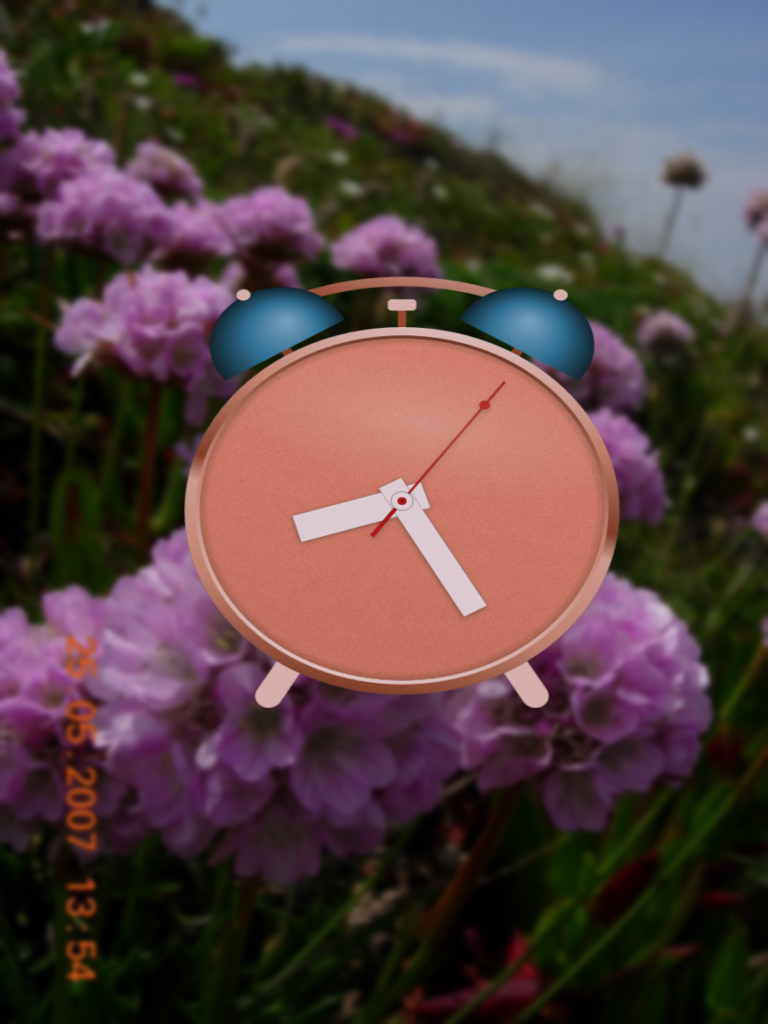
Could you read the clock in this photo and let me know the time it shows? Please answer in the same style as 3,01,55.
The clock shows 8,25,06
